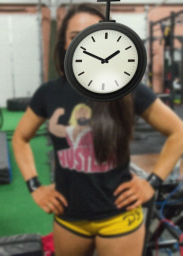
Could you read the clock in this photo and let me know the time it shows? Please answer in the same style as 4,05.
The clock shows 1,49
